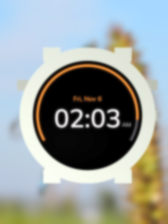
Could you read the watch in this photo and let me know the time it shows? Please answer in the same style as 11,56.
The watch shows 2,03
